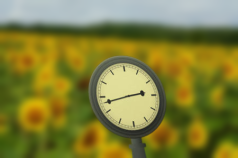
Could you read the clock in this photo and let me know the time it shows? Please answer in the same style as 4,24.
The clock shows 2,43
